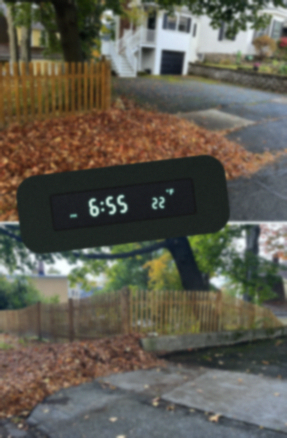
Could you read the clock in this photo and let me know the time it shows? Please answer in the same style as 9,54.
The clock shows 6,55
